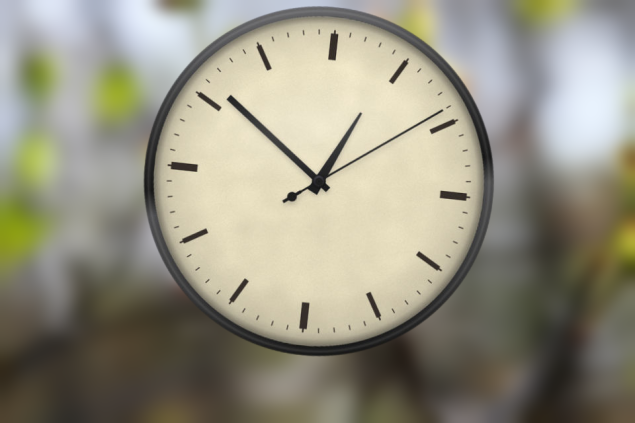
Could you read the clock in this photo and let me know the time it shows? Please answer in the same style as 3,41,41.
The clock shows 12,51,09
